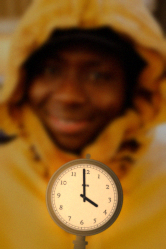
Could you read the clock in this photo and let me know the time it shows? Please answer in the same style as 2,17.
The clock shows 3,59
